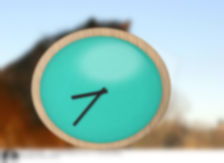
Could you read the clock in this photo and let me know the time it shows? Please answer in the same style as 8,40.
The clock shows 8,36
